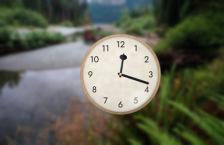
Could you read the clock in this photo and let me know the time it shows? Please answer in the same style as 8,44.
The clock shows 12,18
